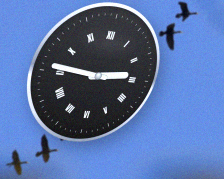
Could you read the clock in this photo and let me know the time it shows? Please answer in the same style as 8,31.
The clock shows 2,46
